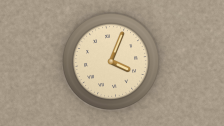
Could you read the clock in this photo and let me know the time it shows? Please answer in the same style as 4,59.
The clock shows 4,05
